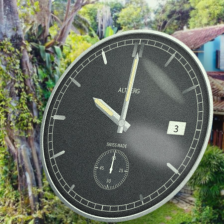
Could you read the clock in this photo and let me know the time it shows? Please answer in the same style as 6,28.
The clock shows 10,00
